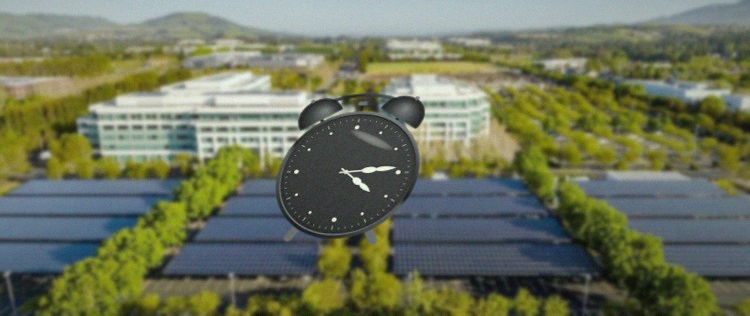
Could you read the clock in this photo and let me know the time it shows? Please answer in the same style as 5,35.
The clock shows 4,14
